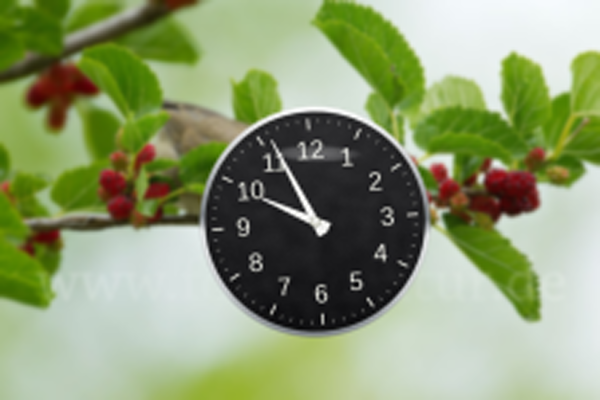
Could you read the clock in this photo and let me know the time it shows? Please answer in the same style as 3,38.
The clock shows 9,56
